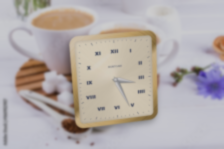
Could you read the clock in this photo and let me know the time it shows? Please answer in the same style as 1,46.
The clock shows 3,26
